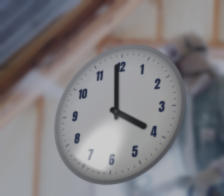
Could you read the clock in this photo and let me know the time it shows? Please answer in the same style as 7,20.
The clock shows 3,59
